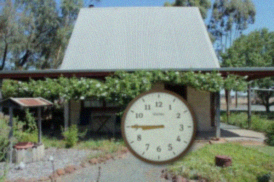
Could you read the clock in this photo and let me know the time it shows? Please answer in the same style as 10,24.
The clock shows 8,45
